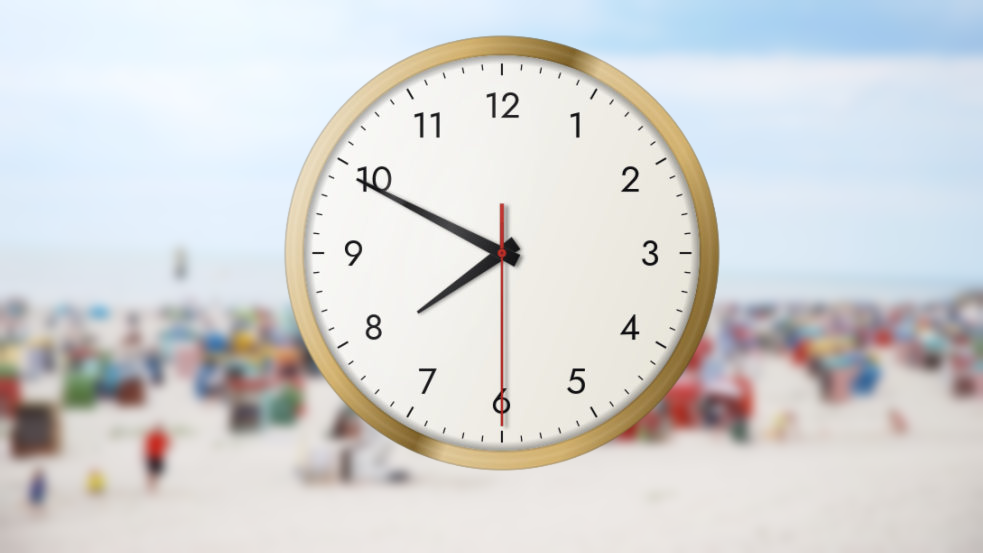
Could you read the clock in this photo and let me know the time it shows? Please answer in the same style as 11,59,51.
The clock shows 7,49,30
